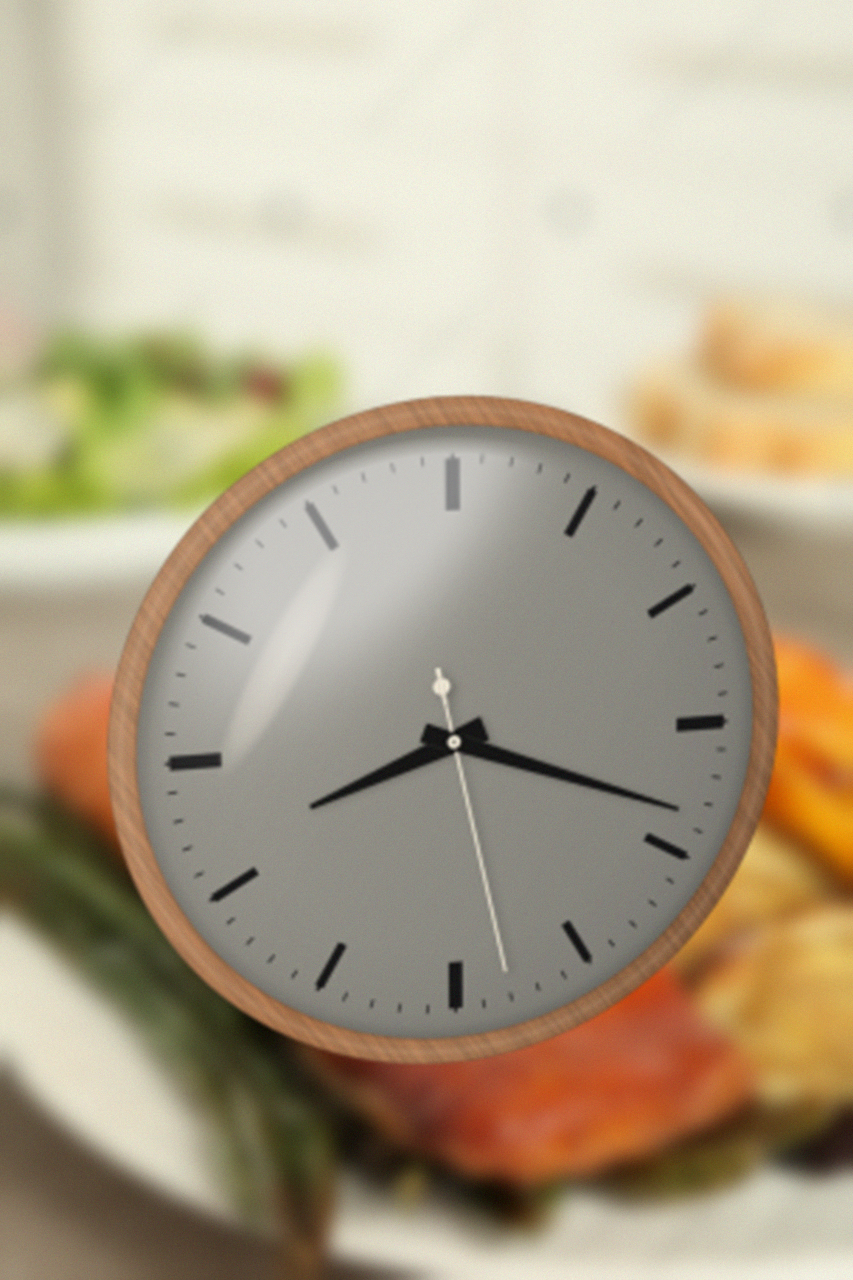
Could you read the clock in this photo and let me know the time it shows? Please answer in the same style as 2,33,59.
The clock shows 8,18,28
